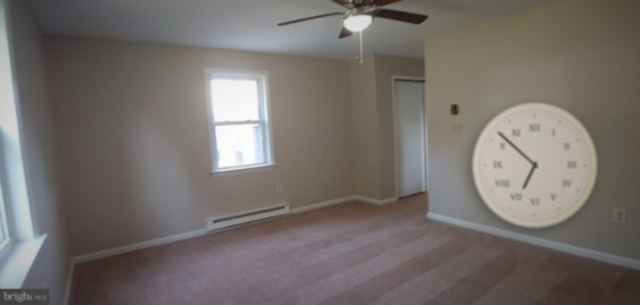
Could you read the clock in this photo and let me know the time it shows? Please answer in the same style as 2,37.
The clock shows 6,52
